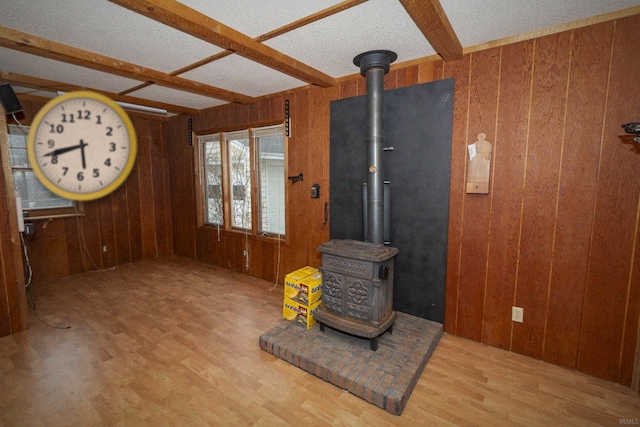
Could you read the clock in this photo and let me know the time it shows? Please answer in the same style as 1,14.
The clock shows 5,42
